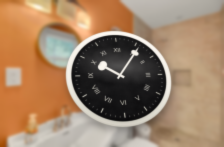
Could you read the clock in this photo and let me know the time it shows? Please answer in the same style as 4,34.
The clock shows 10,06
